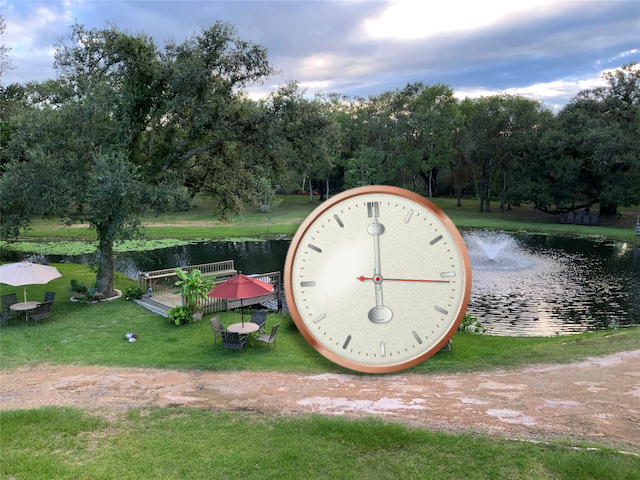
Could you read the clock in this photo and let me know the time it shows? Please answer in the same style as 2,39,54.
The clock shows 6,00,16
